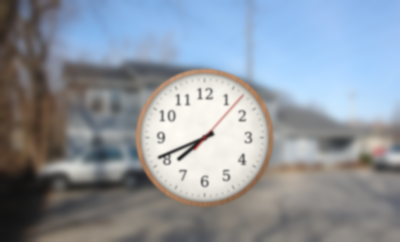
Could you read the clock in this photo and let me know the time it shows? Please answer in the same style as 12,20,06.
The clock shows 7,41,07
